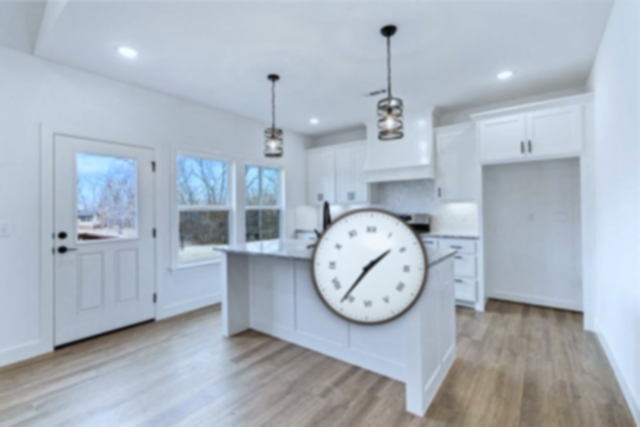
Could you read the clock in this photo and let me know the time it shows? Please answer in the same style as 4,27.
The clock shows 1,36
